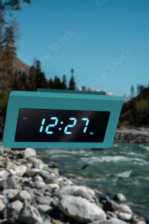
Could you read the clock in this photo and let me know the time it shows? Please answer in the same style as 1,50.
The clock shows 12,27
